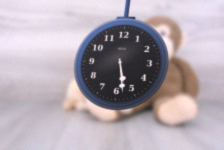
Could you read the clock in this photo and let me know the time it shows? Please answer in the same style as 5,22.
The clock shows 5,28
